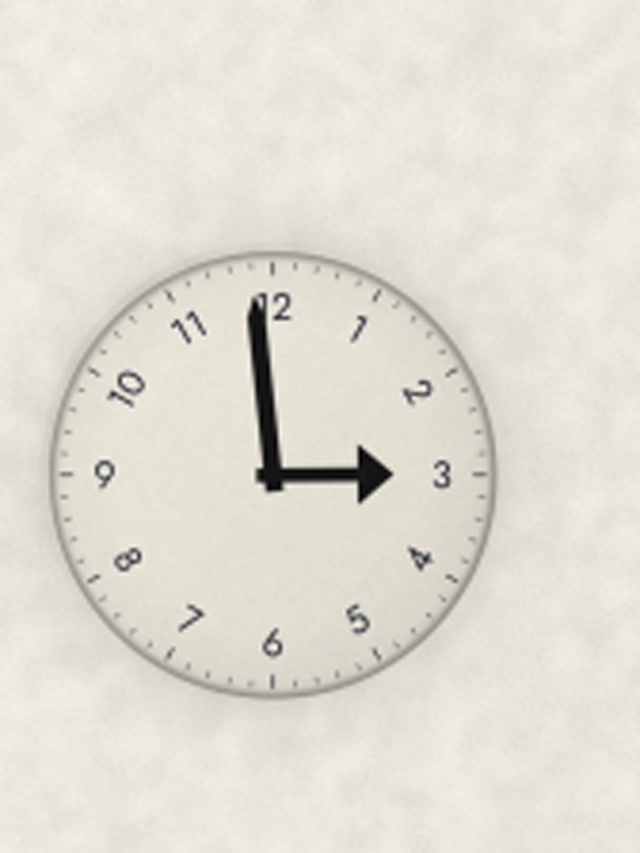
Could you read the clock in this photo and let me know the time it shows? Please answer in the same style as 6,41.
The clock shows 2,59
